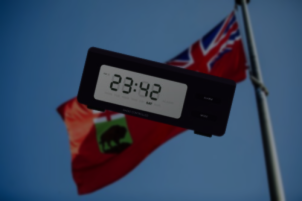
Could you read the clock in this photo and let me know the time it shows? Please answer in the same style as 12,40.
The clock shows 23,42
